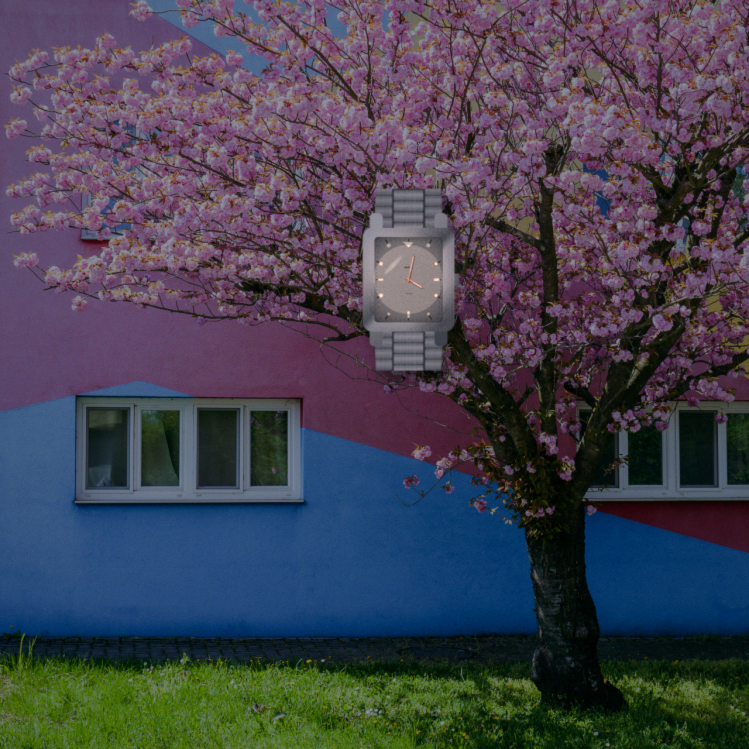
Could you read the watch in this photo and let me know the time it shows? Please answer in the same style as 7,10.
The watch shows 4,02
